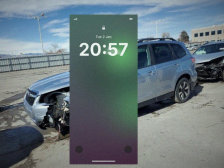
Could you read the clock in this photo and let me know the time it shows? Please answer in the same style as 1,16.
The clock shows 20,57
